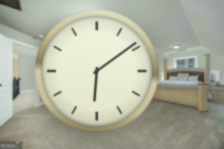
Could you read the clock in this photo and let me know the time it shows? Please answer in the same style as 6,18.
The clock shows 6,09
